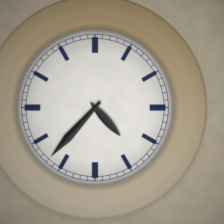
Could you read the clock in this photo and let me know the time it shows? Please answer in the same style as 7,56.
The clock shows 4,37
